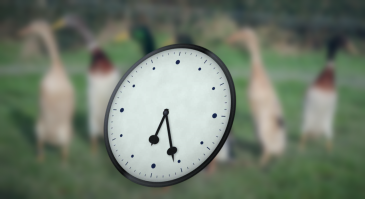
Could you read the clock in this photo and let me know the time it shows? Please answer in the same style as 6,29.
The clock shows 6,26
